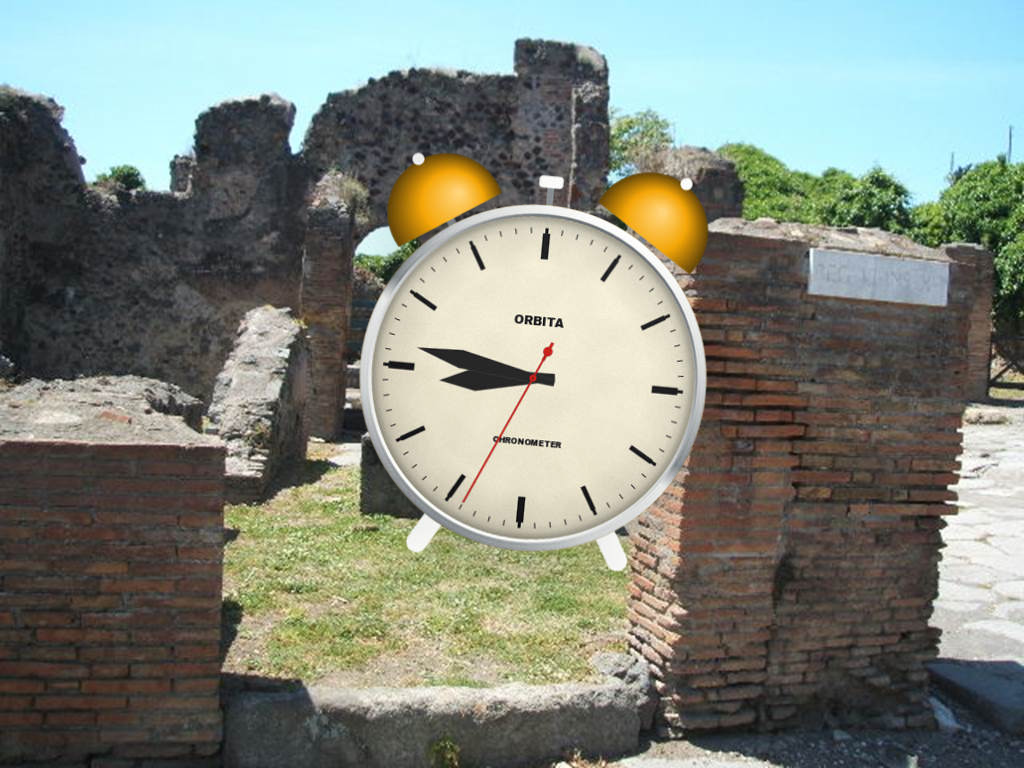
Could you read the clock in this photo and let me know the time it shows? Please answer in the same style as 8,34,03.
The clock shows 8,46,34
